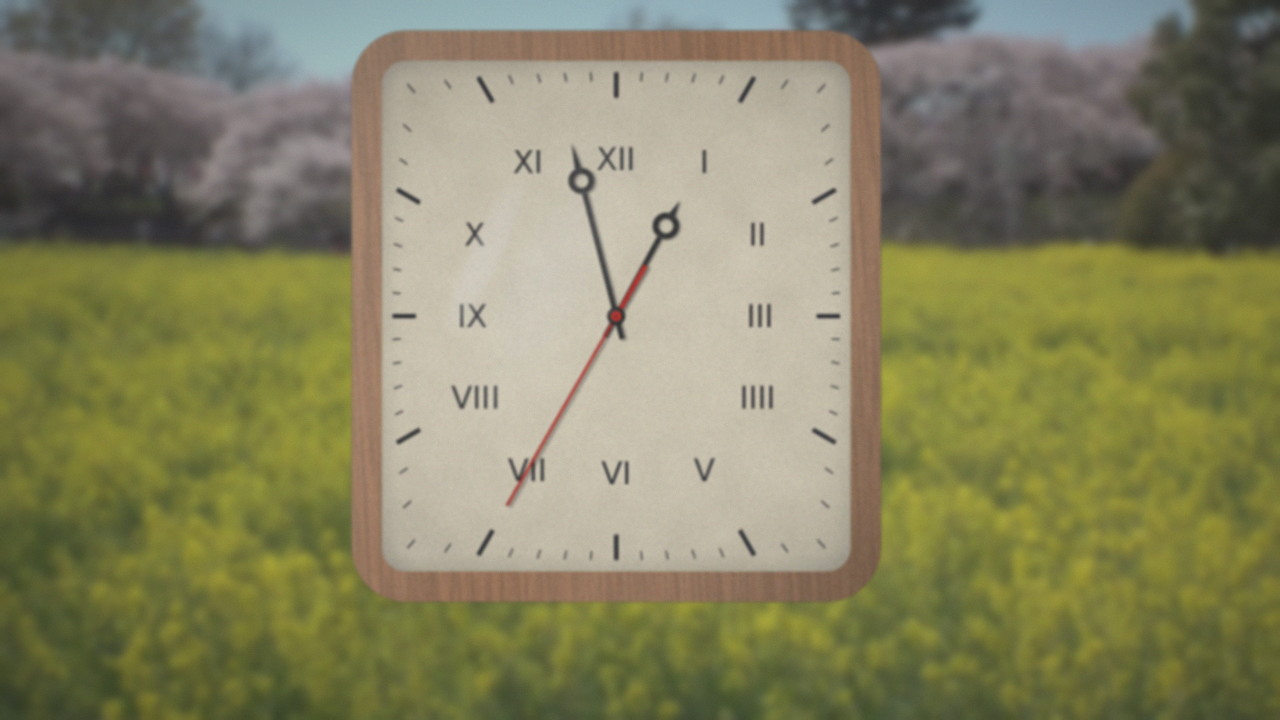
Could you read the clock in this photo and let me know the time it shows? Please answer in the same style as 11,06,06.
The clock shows 12,57,35
